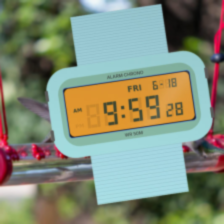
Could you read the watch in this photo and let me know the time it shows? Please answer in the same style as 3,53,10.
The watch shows 9,59,28
